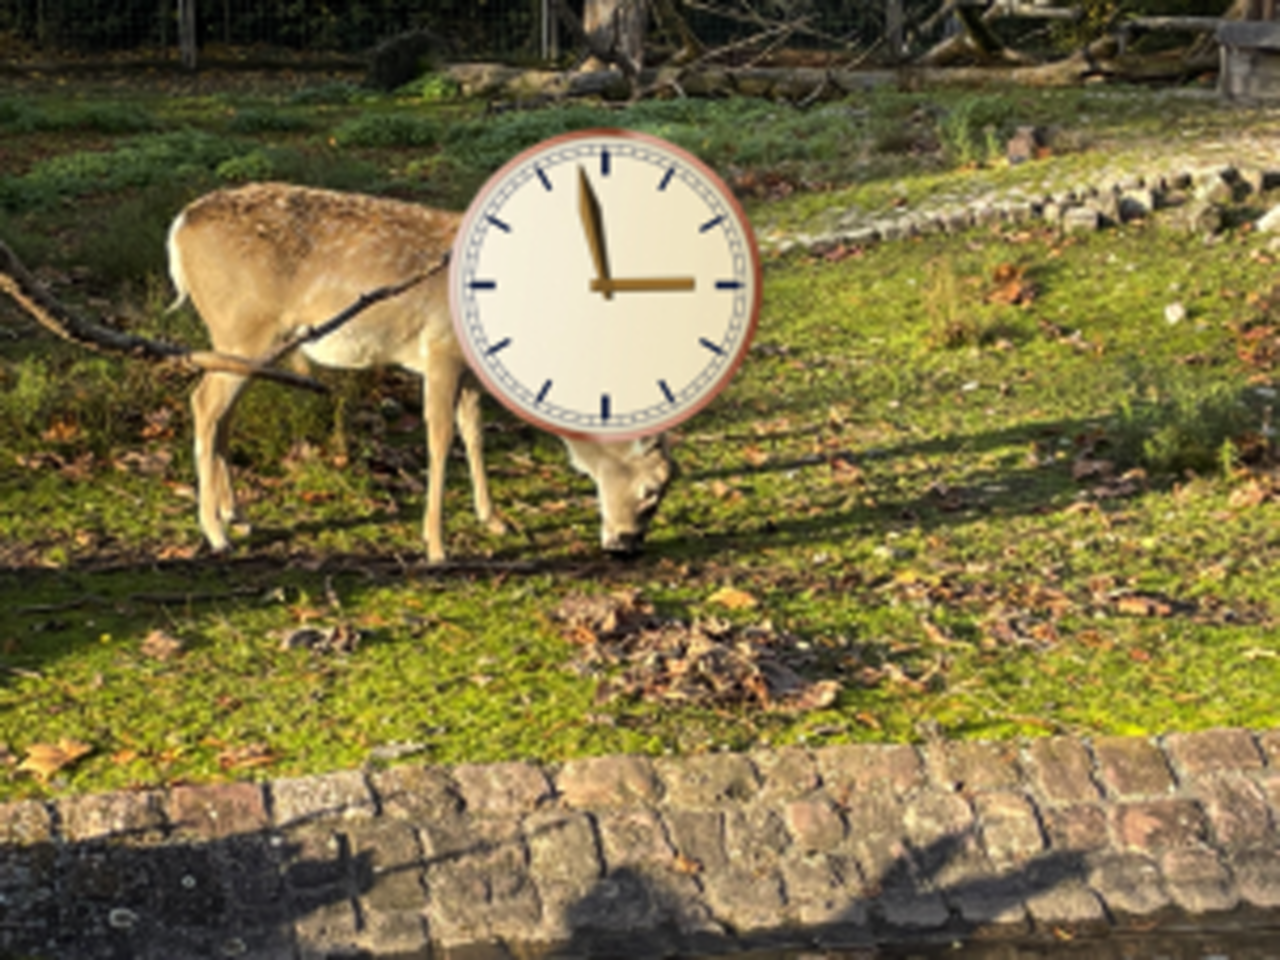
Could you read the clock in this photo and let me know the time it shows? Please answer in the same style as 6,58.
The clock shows 2,58
